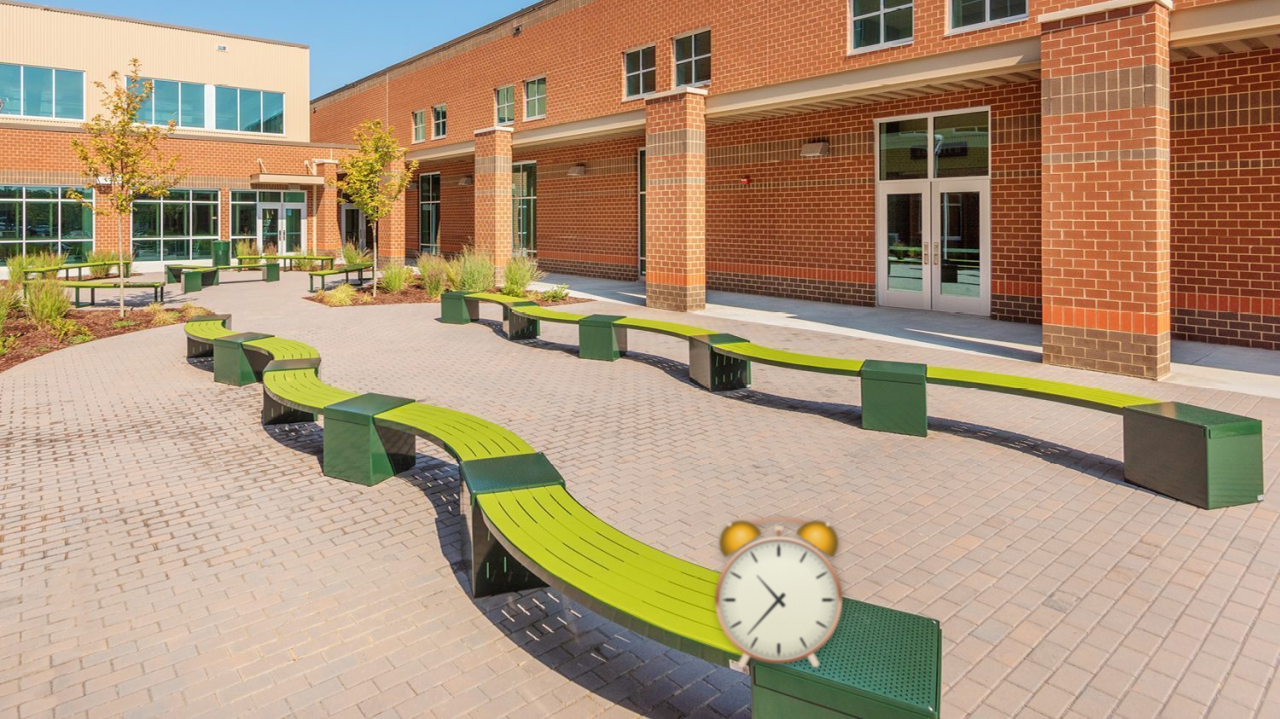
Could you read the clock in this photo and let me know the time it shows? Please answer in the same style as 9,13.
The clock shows 10,37
